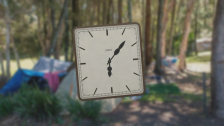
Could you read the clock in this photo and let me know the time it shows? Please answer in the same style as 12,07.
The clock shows 6,07
